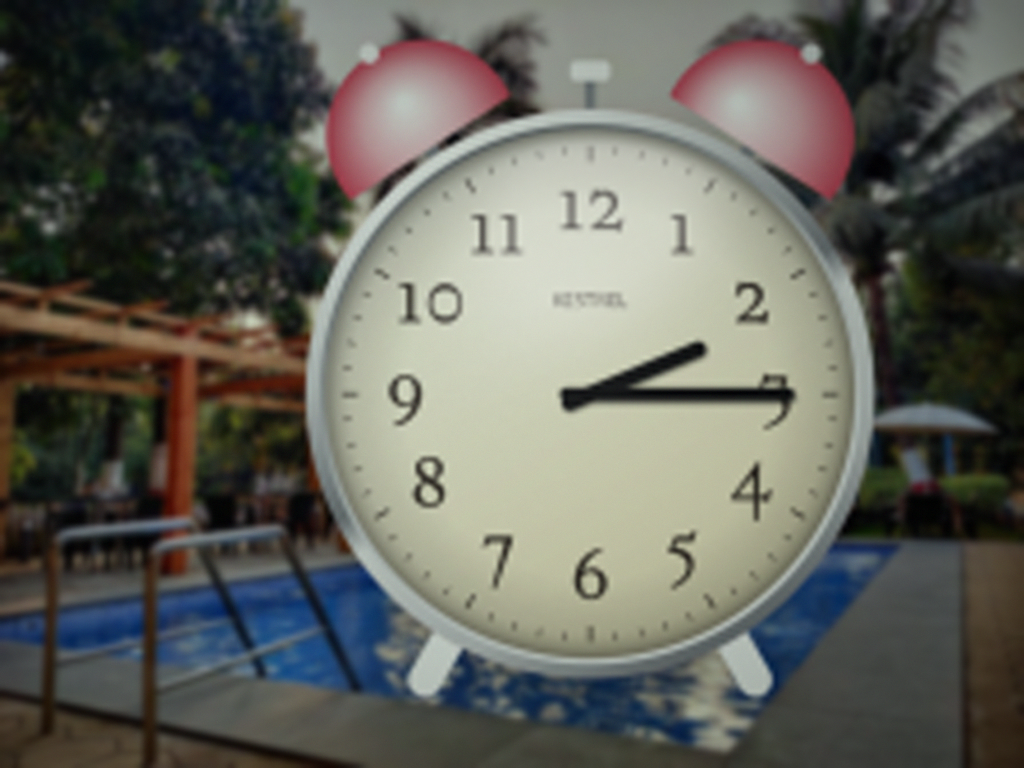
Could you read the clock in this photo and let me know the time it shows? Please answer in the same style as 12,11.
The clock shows 2,15
